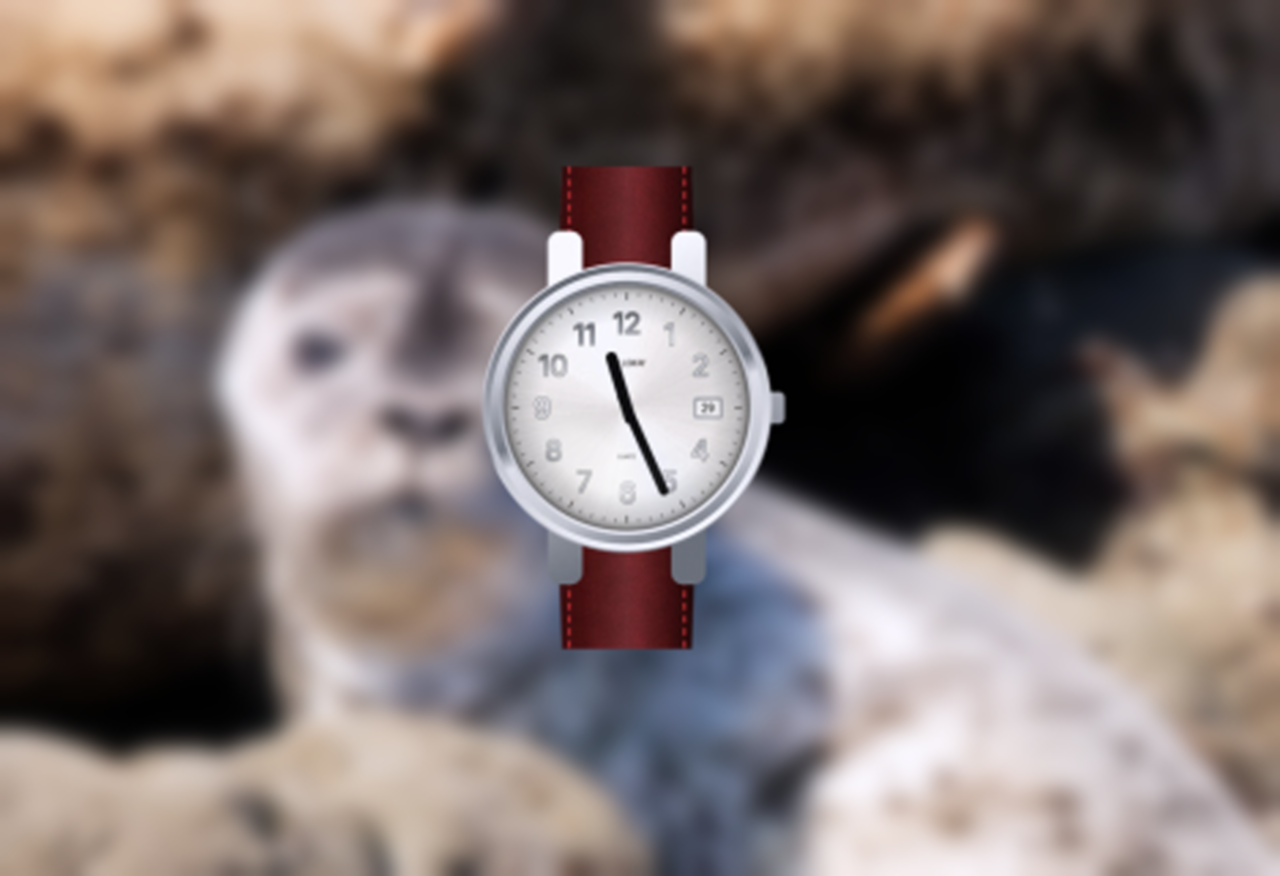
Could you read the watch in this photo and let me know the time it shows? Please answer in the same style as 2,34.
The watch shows 11,26
